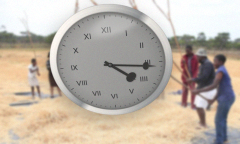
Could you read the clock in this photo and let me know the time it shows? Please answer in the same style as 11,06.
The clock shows 4,16
